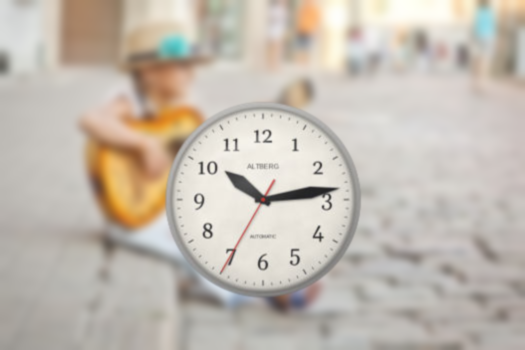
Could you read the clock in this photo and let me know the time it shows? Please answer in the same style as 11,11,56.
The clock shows 10,13,35
